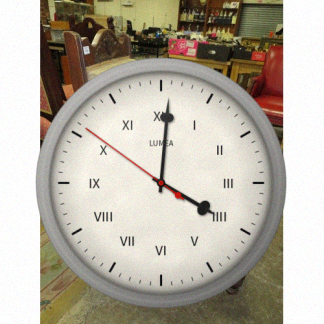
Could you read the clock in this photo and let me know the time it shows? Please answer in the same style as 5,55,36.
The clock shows 4,00,51
